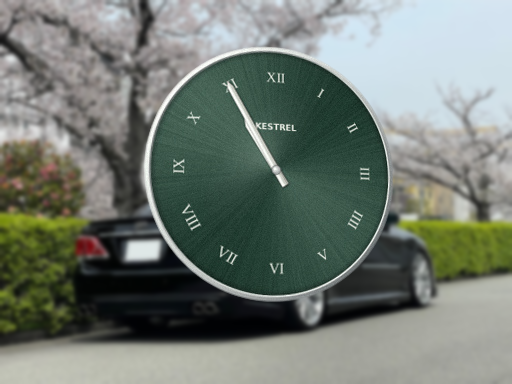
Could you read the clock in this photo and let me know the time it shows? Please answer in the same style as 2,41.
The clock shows 10,55
